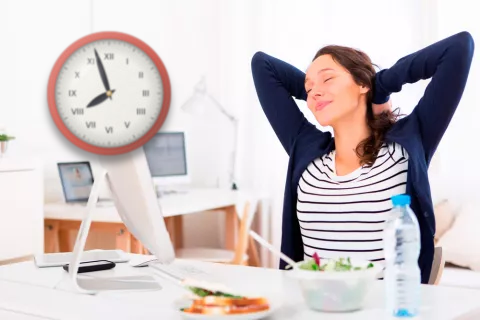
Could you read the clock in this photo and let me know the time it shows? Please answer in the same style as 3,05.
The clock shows 7,57
